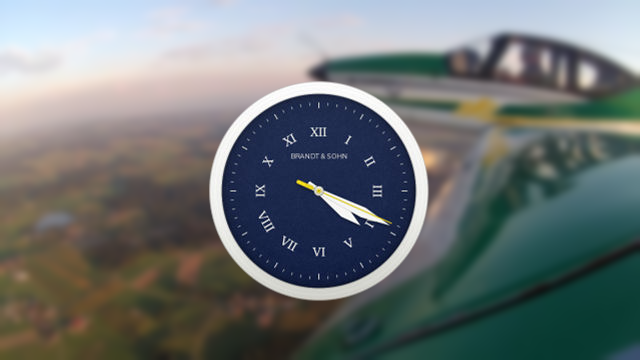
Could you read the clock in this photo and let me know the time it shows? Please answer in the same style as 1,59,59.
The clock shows 4,19,19
